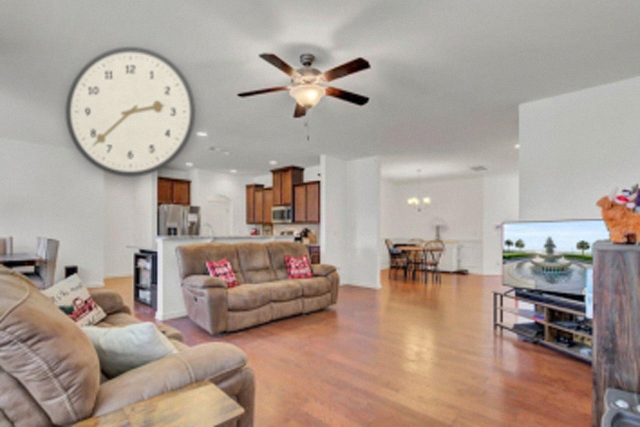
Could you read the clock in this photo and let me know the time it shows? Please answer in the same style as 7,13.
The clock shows 2,38
